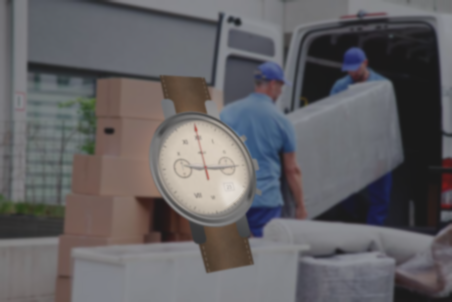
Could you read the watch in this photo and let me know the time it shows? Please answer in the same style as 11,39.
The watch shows 9,15
